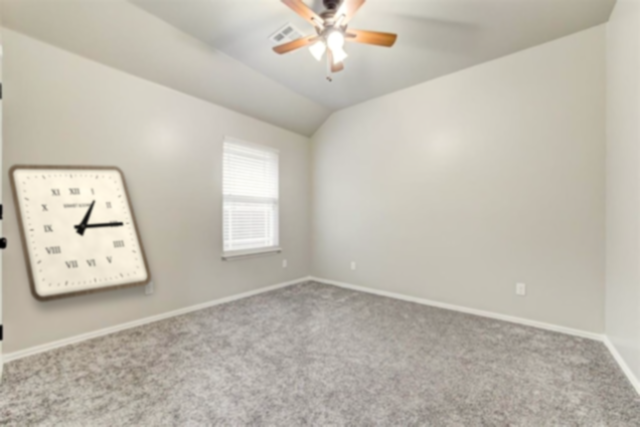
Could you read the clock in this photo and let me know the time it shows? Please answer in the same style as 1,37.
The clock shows 1,15
